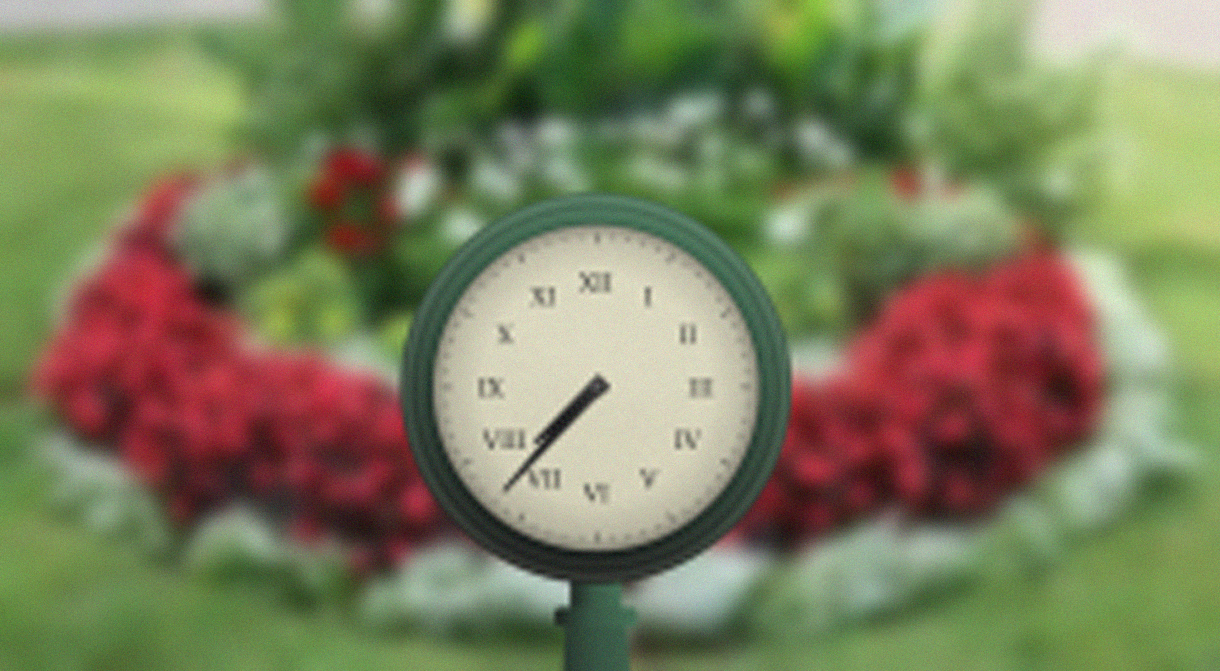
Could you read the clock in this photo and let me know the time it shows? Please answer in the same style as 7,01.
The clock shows 7,37
